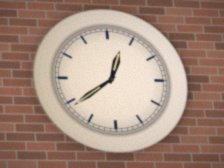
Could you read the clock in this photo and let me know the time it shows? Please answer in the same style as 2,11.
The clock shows 12,39
